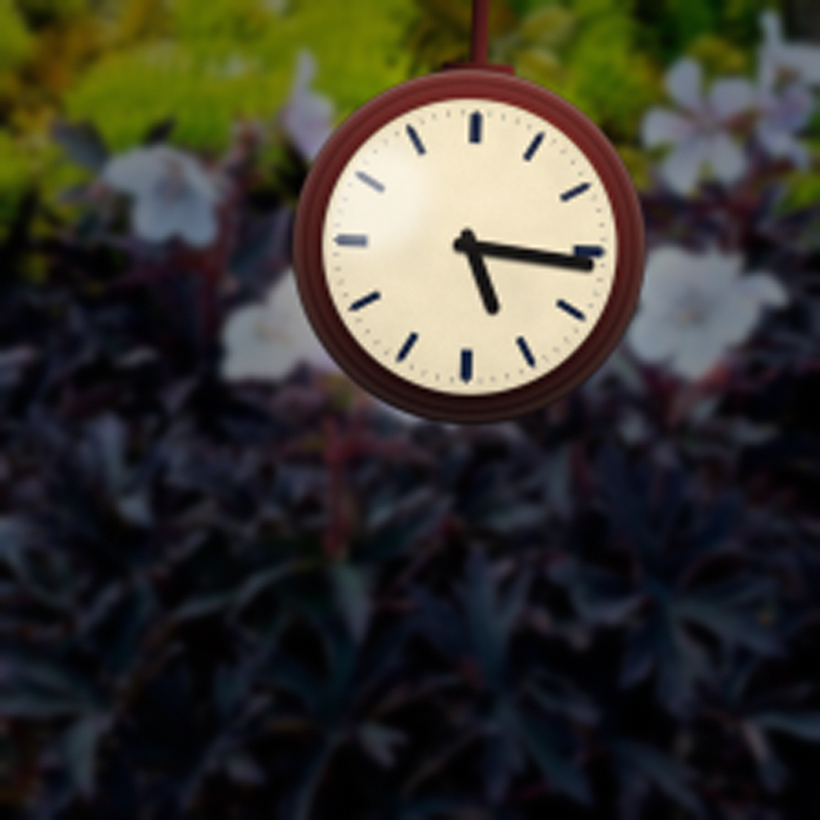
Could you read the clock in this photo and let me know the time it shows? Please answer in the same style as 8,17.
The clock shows 5,16
